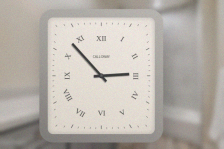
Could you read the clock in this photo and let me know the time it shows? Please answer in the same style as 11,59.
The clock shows 2,53
